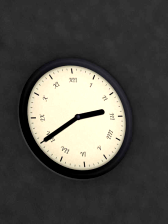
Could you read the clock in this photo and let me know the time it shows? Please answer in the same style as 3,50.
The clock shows 2,40
